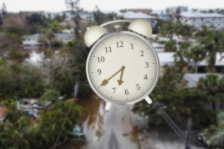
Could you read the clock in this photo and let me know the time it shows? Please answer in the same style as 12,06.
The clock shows 6,40
